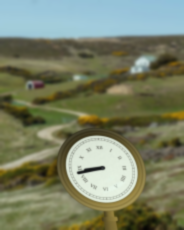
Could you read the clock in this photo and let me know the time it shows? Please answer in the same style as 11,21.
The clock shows 8,43
